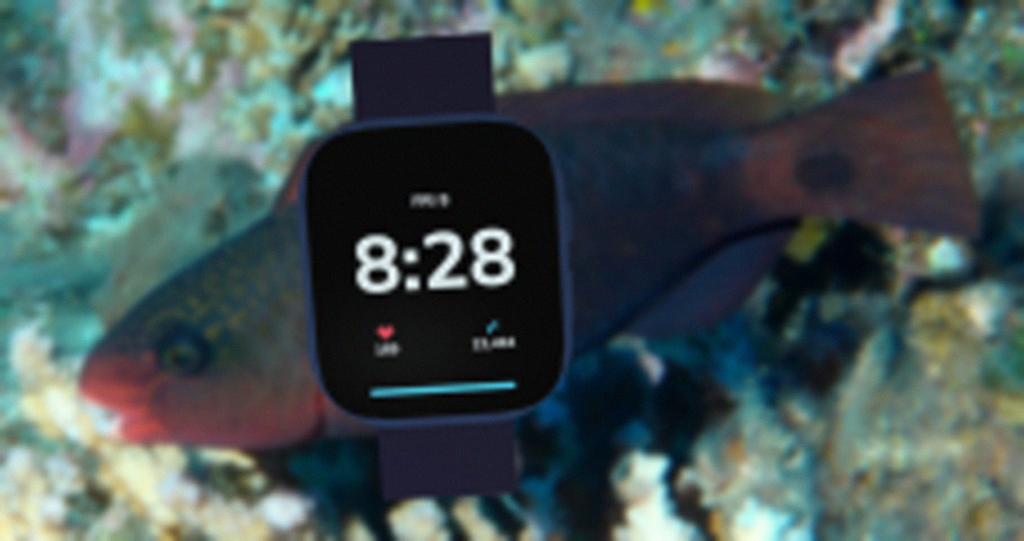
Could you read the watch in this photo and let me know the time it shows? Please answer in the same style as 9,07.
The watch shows 8,28
